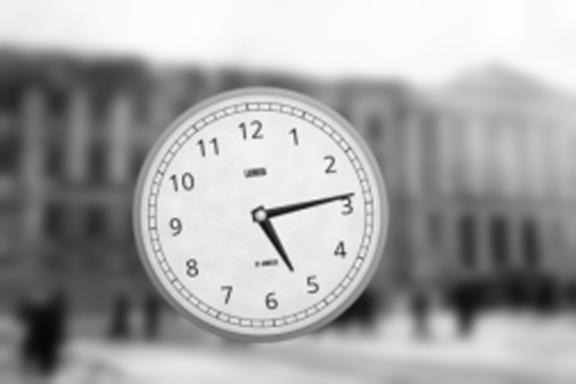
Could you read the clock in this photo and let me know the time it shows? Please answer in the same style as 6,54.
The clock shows 5,14
